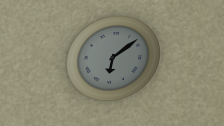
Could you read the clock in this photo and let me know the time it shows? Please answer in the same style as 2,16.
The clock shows 6,08
